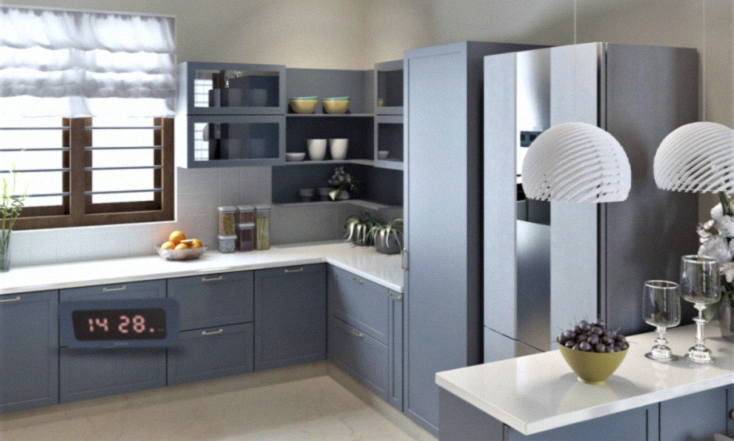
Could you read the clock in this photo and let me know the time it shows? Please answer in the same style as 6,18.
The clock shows 14,28
